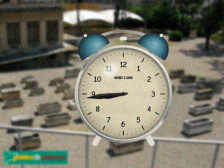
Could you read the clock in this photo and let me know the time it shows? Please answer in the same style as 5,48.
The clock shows 8,44
